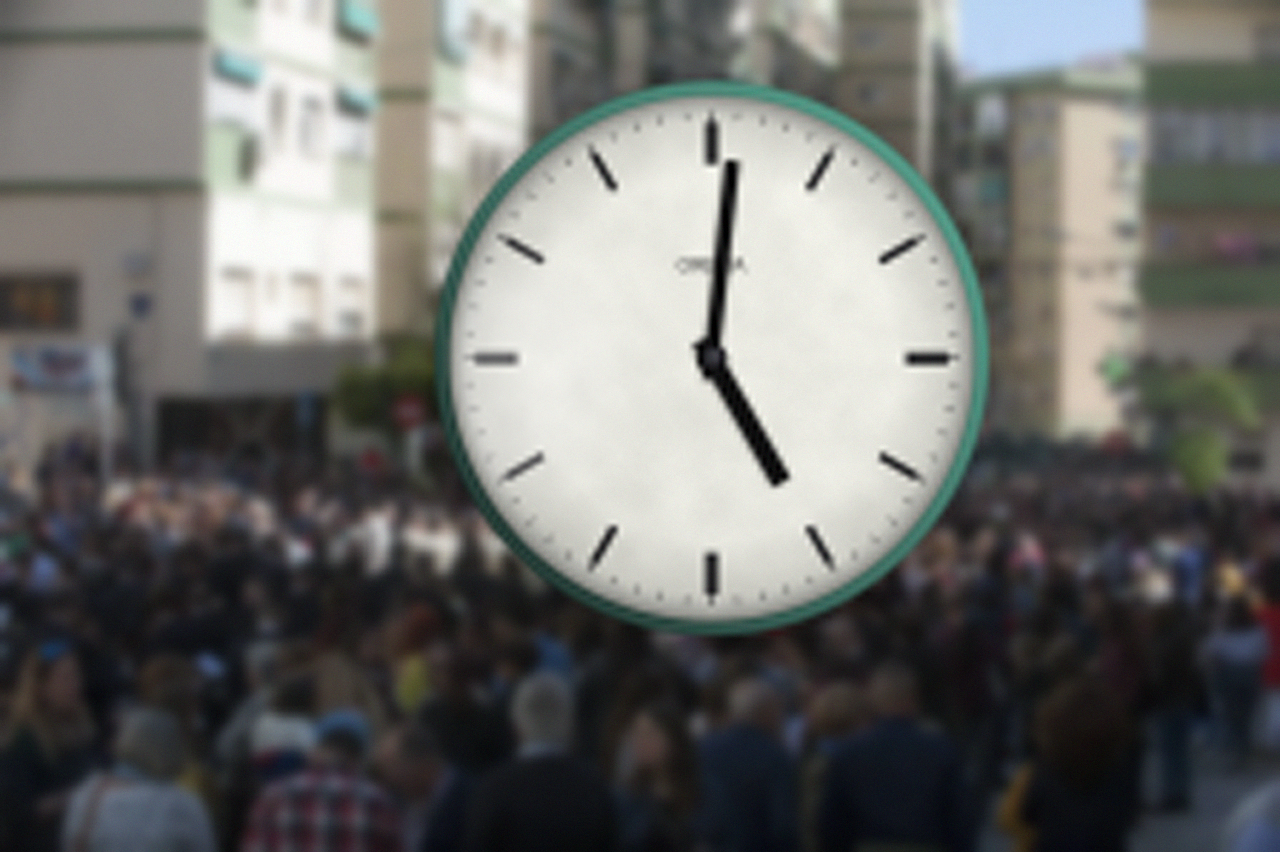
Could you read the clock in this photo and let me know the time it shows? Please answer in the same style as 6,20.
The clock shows 5,01
